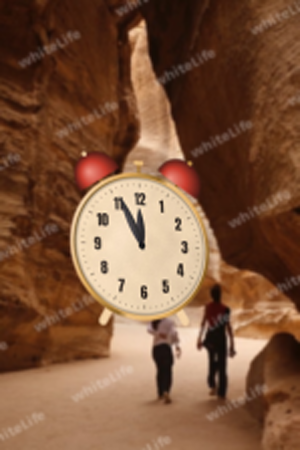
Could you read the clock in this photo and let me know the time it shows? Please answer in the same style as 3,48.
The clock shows 11,56
